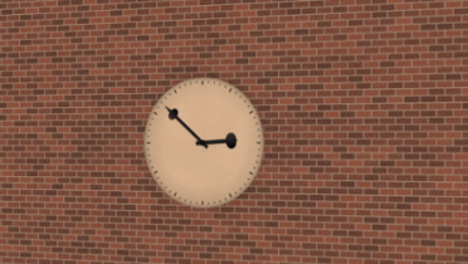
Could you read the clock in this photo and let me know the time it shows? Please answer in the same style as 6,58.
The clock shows 2,52
